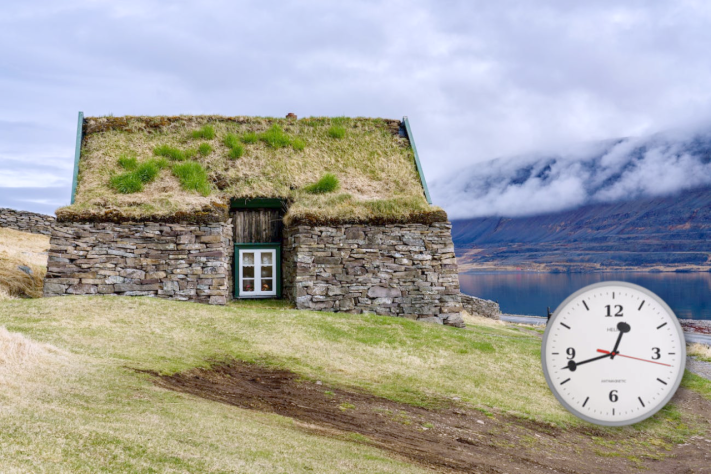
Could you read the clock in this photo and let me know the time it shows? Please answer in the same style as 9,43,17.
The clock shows 12,42,17
